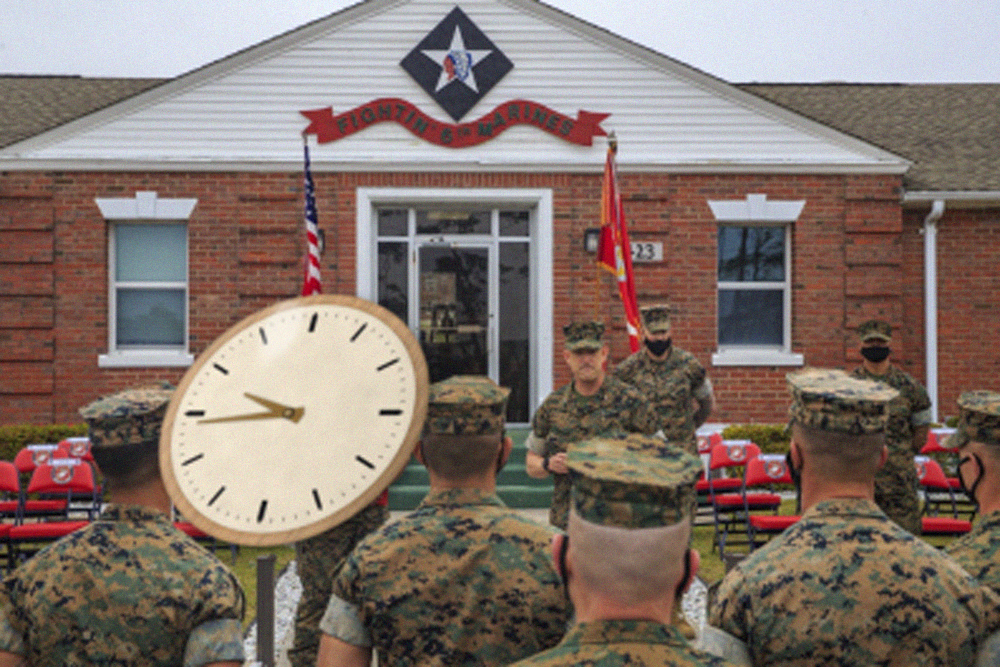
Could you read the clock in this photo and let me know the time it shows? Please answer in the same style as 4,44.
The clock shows 9,44
